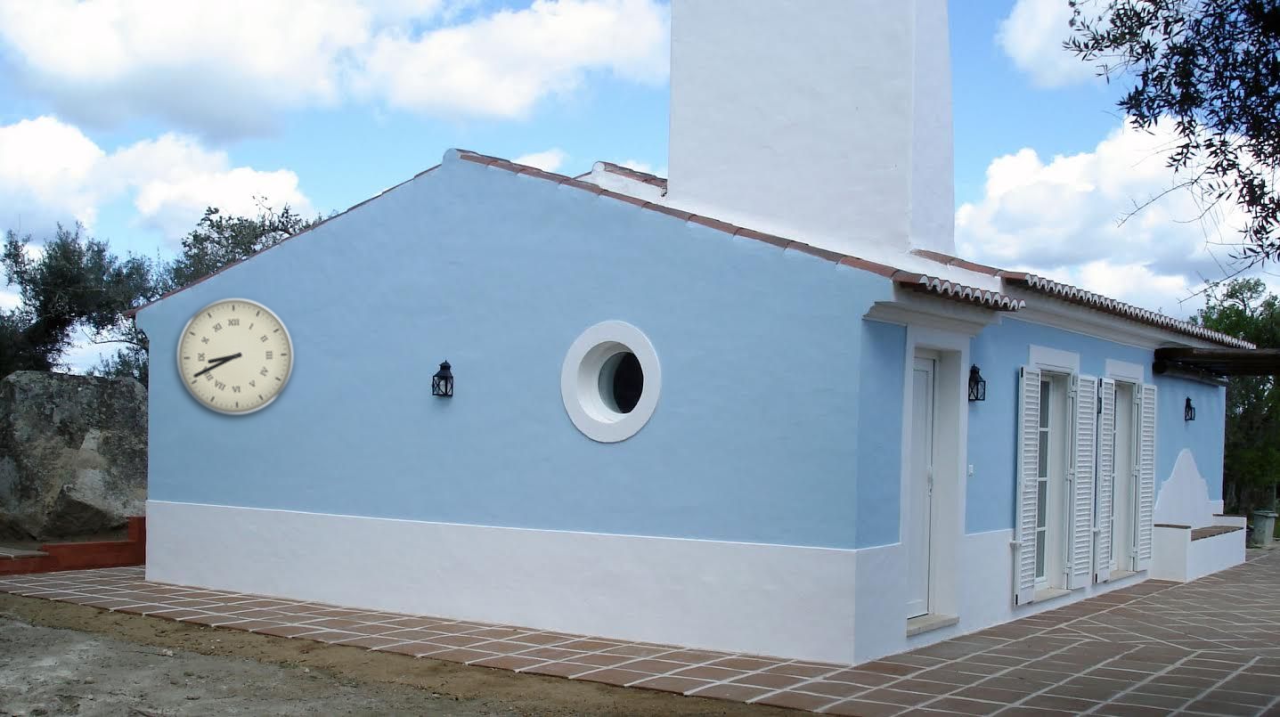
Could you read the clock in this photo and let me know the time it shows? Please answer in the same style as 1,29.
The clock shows 8,41
